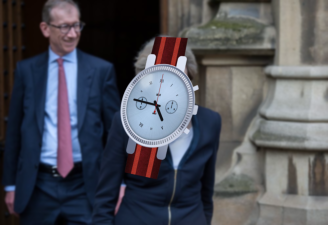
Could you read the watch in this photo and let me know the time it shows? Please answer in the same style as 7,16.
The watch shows 4,46
